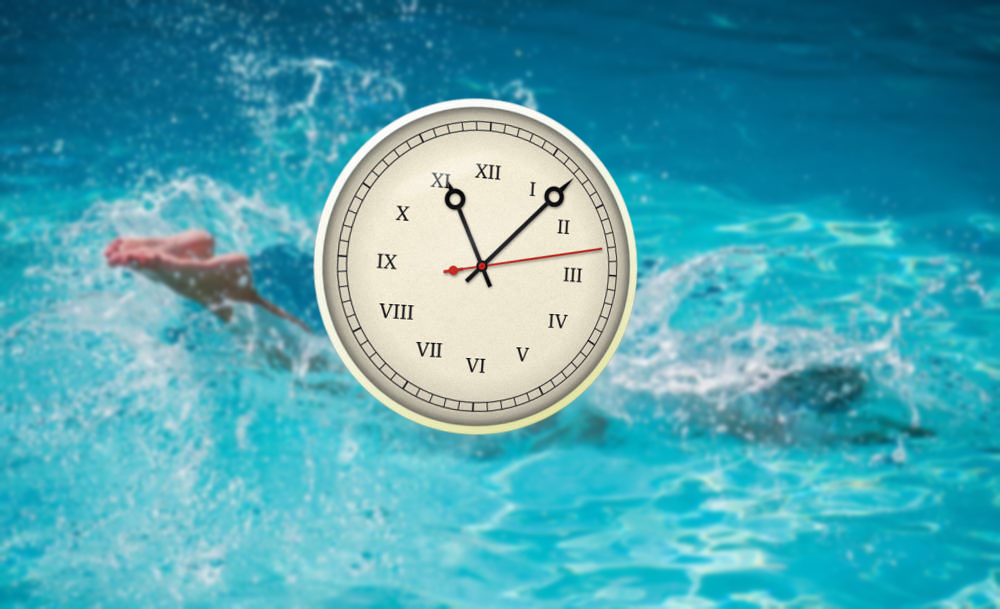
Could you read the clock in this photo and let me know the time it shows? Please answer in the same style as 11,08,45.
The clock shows 11,07,13
